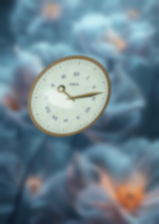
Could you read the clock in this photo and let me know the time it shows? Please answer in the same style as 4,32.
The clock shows 10,13
